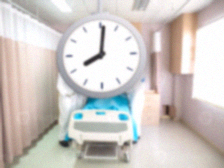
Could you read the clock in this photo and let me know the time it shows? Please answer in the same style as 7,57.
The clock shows 8,01
